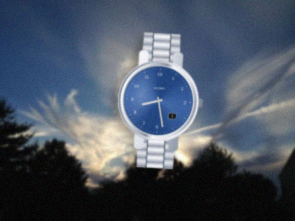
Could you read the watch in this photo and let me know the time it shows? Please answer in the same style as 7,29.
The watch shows 8,28
